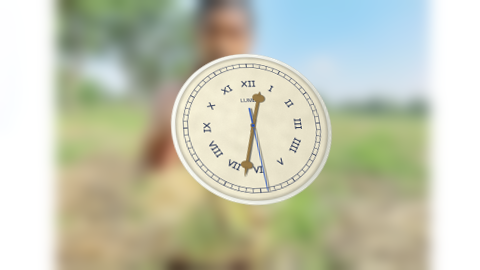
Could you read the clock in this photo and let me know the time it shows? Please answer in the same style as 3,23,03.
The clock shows 12,32,29
